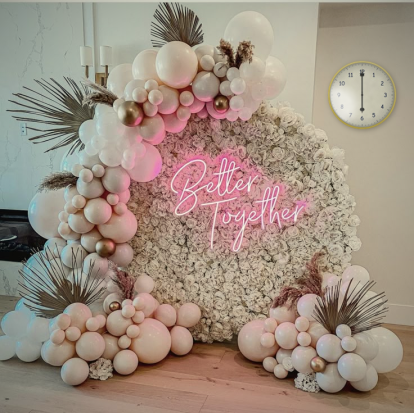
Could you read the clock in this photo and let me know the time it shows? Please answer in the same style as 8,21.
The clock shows 6,00
